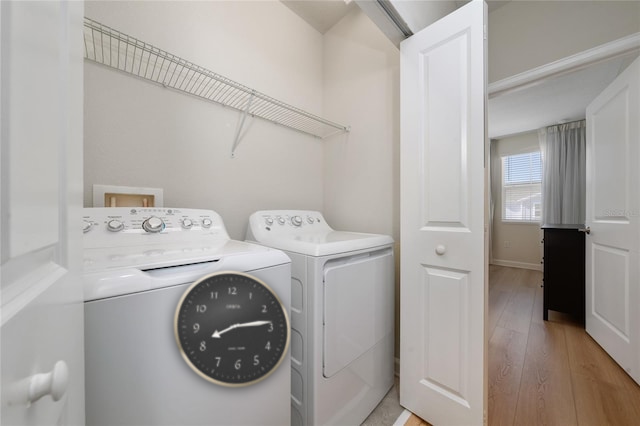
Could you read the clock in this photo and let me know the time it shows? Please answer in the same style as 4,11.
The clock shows 8,14
